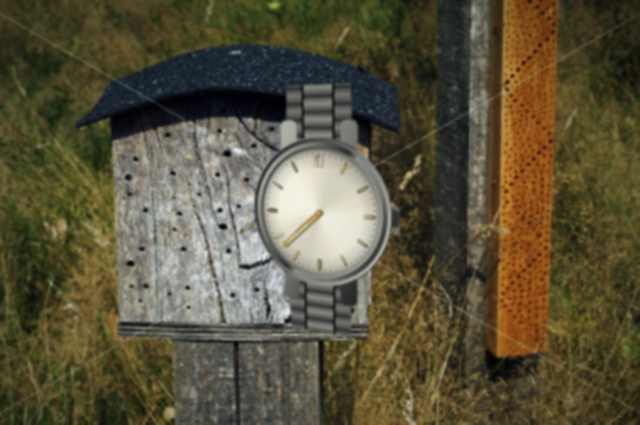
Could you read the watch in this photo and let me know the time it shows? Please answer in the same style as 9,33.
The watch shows 7,38
